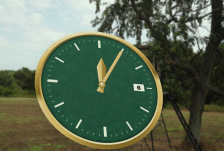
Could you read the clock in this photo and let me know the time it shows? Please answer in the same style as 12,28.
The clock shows 12,05
